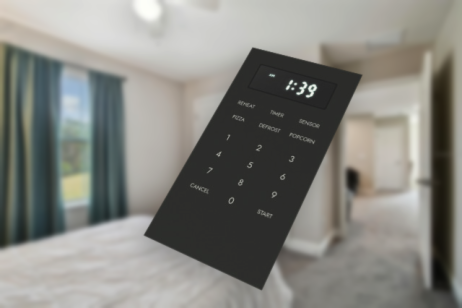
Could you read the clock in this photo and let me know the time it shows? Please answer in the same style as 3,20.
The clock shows 1,39
